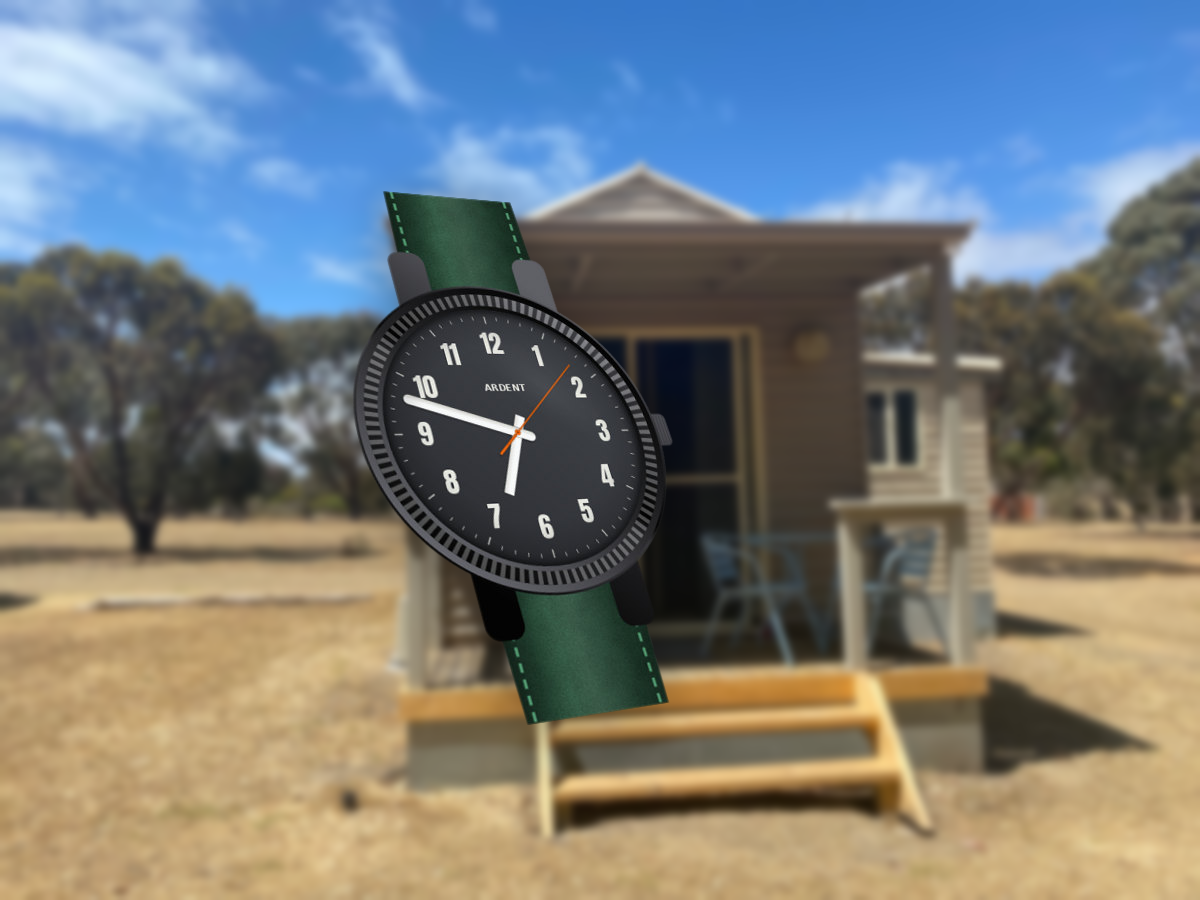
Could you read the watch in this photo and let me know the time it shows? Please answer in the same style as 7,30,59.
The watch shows 6,48,08
